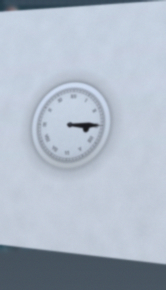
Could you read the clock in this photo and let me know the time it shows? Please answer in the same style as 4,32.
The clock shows 3,15
